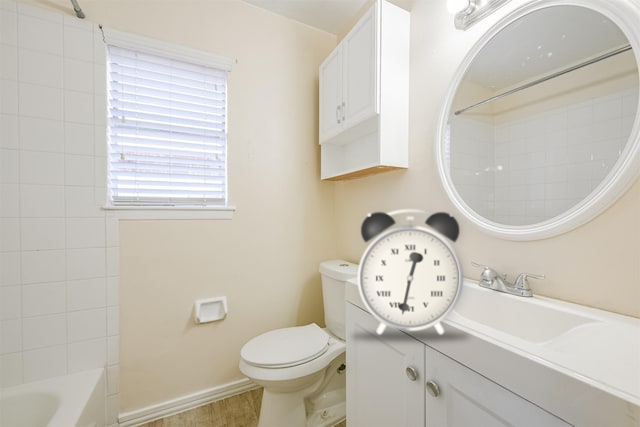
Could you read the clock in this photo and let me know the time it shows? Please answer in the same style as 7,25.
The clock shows 12,32
